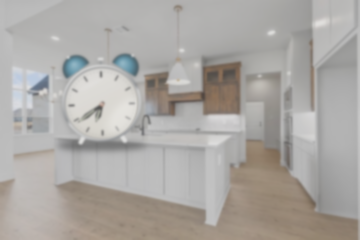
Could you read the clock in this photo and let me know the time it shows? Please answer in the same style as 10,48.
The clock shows 6,39
